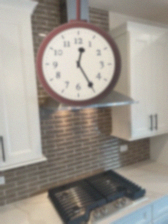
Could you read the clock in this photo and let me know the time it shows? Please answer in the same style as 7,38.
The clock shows 12,25
